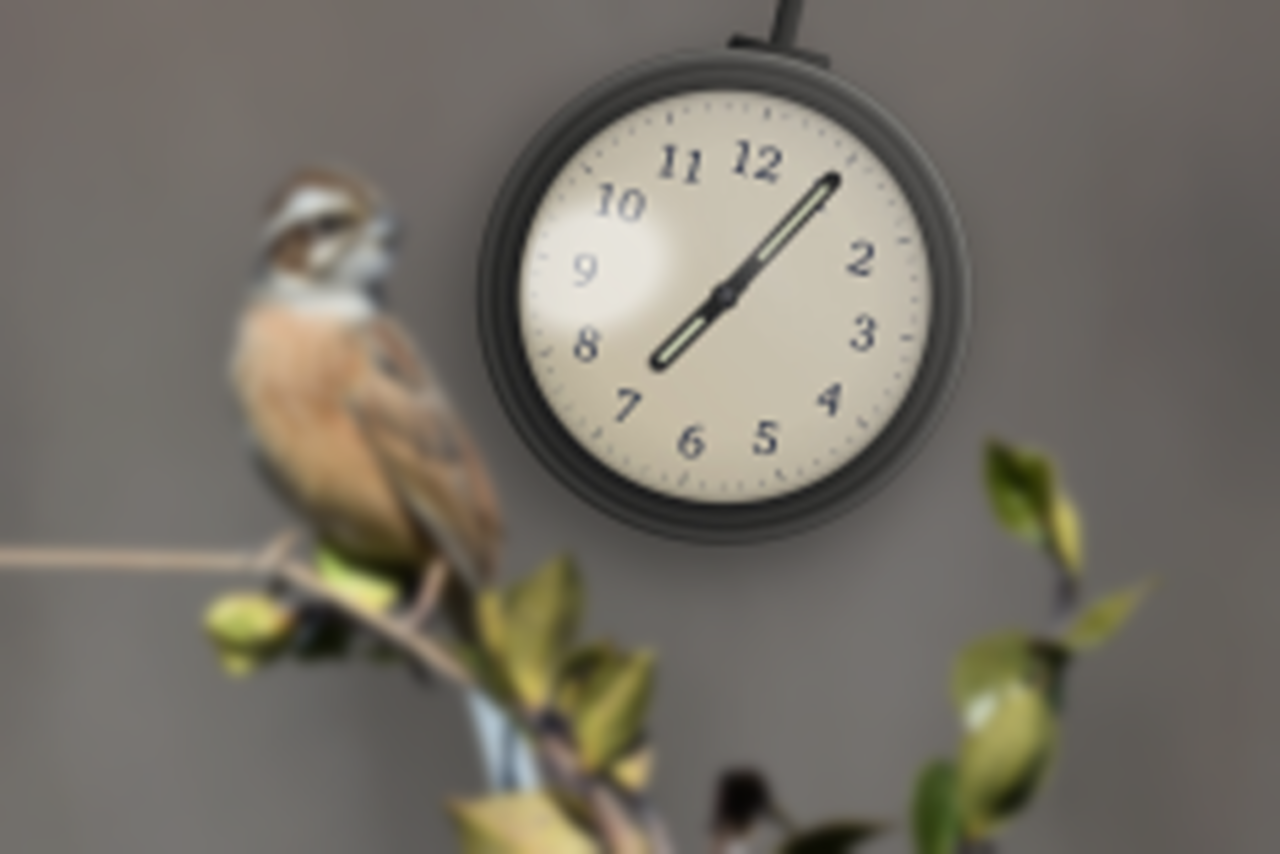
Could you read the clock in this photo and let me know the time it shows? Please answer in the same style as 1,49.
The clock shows 7,05
